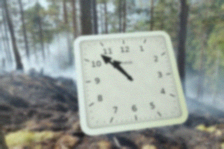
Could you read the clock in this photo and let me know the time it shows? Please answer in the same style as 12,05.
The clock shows 10,53
